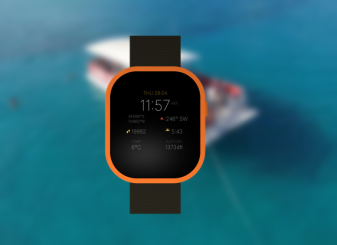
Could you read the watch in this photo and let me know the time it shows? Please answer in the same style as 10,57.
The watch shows 11,57
